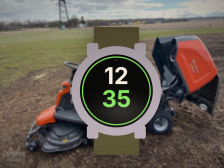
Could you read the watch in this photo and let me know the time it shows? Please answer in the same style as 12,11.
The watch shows 12,35
